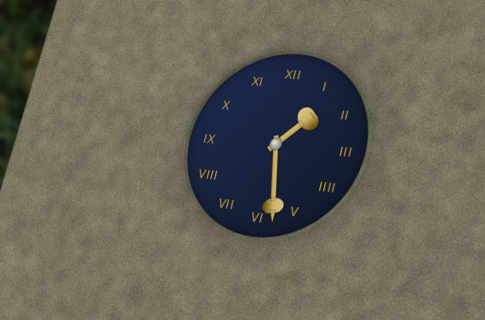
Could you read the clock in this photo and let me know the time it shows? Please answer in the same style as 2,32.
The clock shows 1,28
